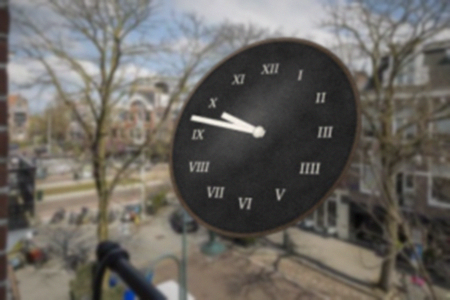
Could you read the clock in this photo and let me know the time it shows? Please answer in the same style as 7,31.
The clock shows 9,47
